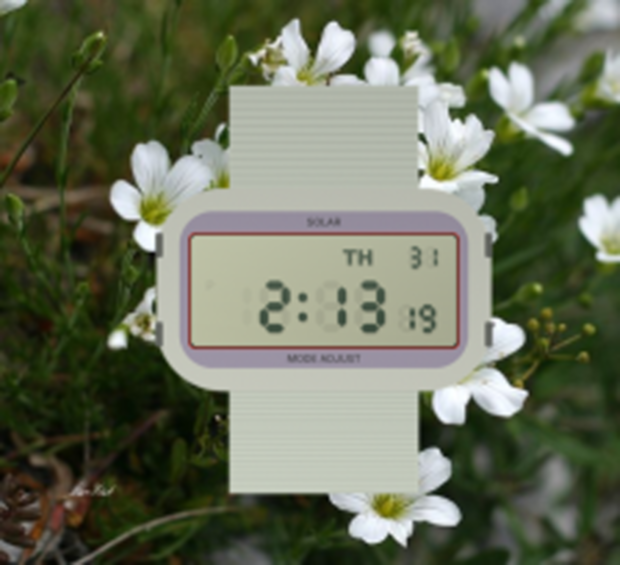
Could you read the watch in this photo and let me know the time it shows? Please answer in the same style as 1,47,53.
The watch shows 2,13,19
